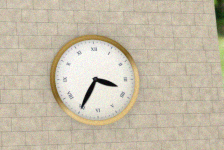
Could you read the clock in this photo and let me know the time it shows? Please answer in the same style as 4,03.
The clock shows 3,35
